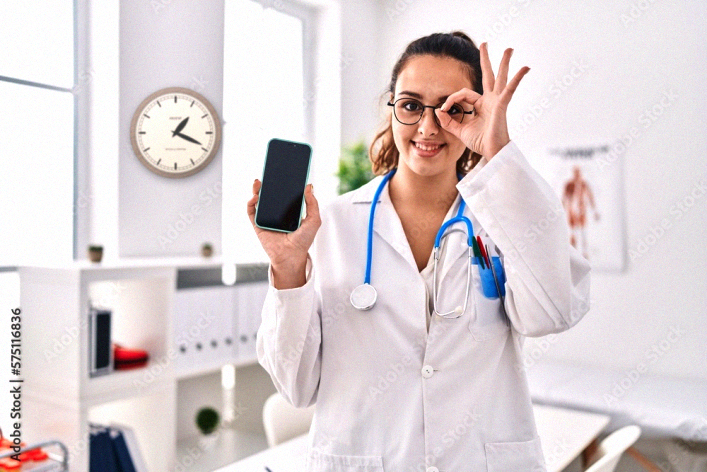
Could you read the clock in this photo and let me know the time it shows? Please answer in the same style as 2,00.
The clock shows 1,19
